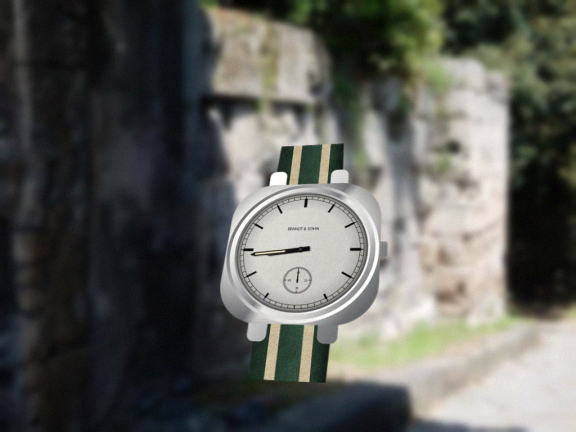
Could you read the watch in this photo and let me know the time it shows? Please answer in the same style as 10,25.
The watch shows 8,44
